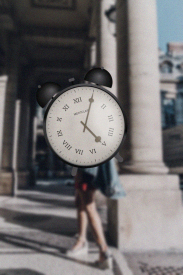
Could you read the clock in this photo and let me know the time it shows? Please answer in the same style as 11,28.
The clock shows 5,05
